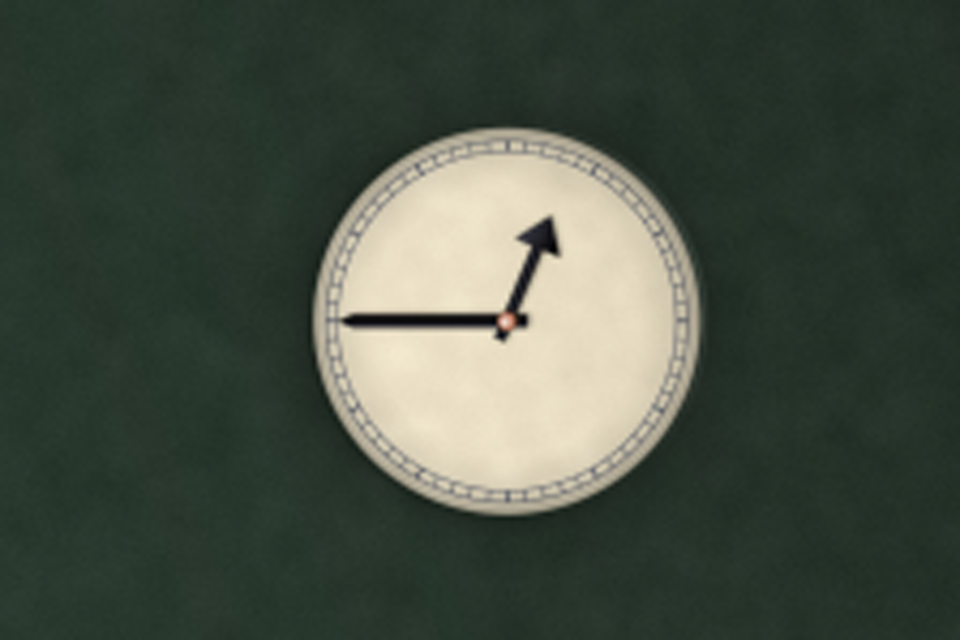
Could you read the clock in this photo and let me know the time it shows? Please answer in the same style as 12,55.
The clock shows 12,45
